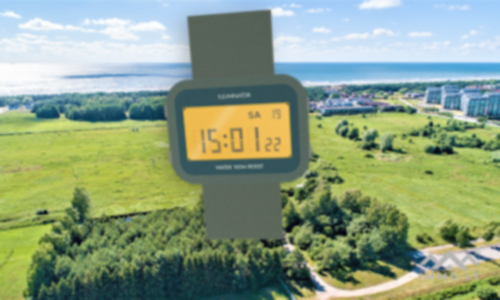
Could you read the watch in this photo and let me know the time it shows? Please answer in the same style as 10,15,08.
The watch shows 15,01,22
